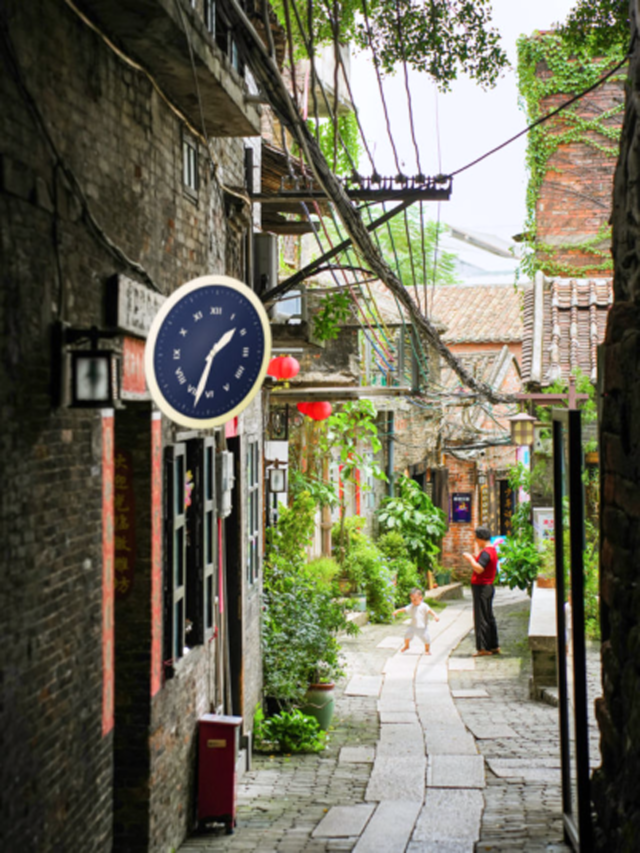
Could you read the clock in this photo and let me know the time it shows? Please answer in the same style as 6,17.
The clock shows 1,33
